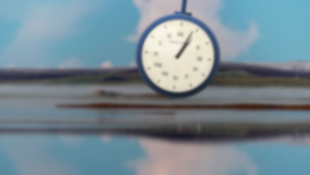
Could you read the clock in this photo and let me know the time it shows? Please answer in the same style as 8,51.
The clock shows 1,04
